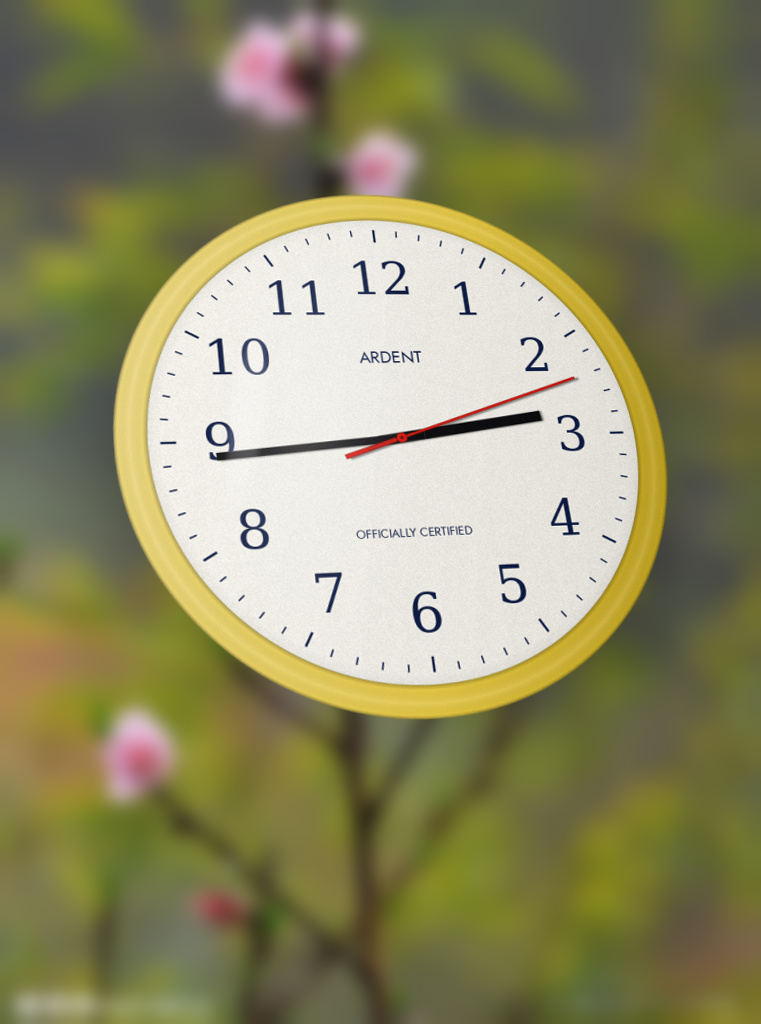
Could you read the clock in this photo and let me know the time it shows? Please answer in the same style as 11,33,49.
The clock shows 2,44,12
